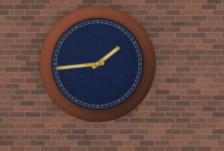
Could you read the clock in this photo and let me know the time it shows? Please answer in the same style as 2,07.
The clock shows 1,44
